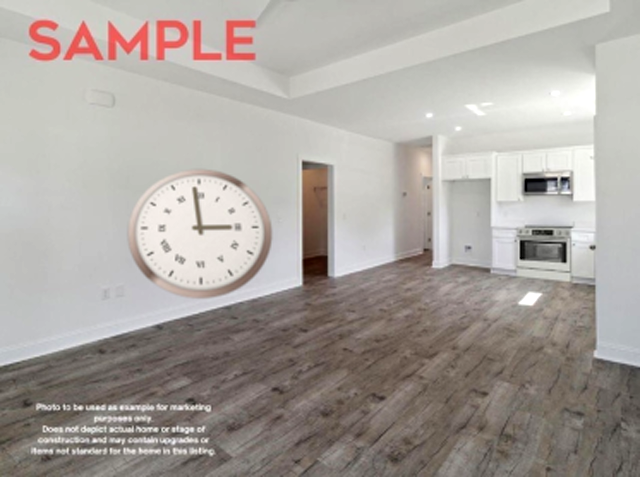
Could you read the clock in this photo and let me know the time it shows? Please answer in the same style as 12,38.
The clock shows 2,59
